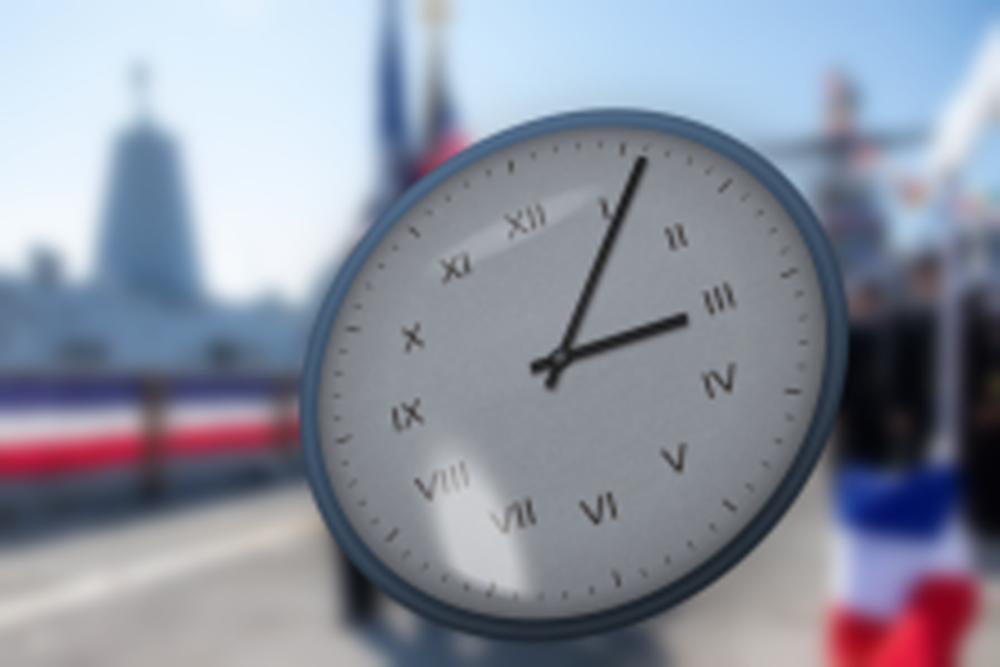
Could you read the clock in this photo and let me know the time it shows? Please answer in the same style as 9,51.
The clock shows 3,06
